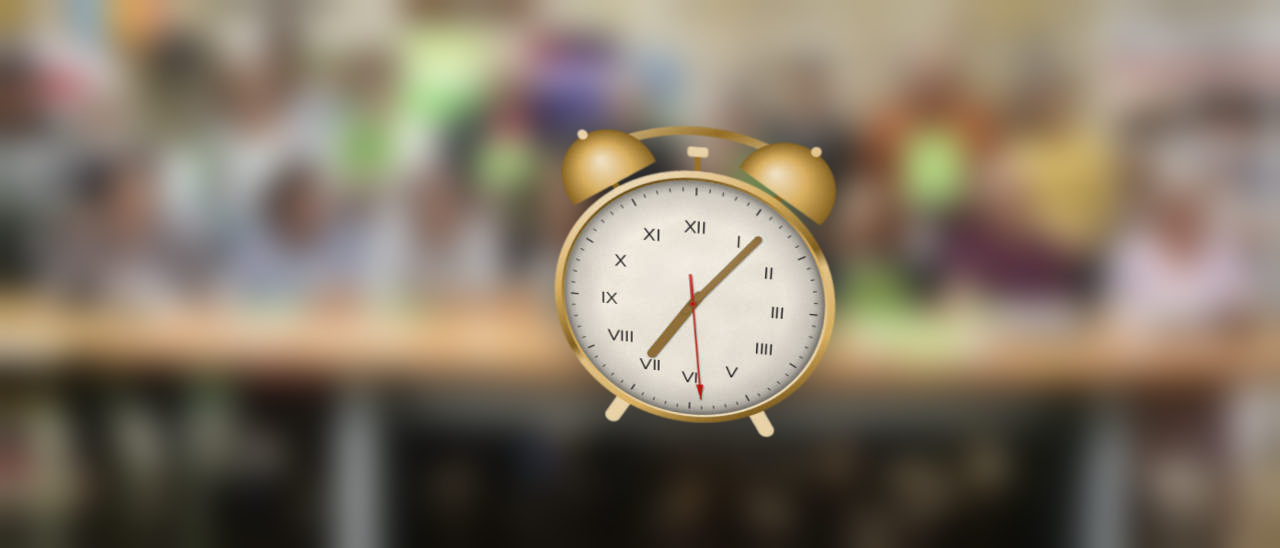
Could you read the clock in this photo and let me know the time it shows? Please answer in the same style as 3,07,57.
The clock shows 7,06,29
